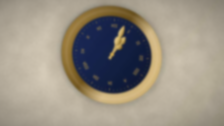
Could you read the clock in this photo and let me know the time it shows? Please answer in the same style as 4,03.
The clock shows 1,03
